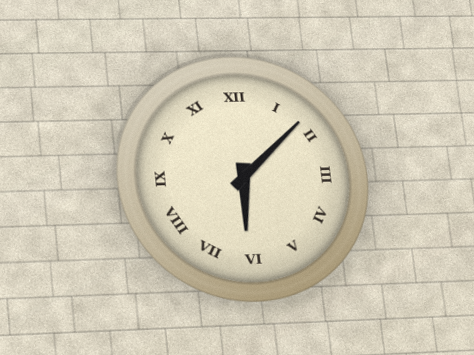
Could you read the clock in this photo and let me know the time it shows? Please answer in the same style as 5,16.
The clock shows 6,08
